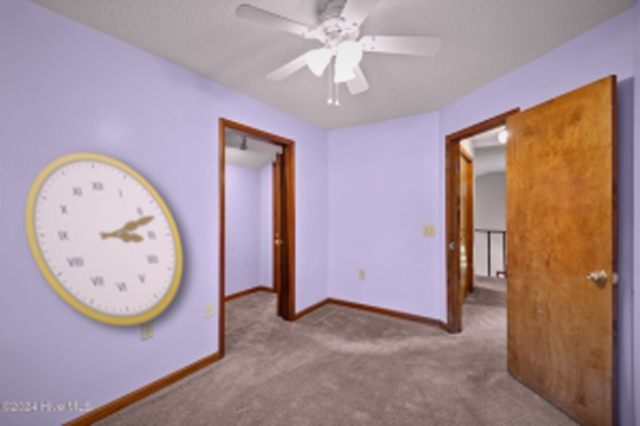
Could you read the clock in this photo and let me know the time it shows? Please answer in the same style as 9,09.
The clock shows 3,12
